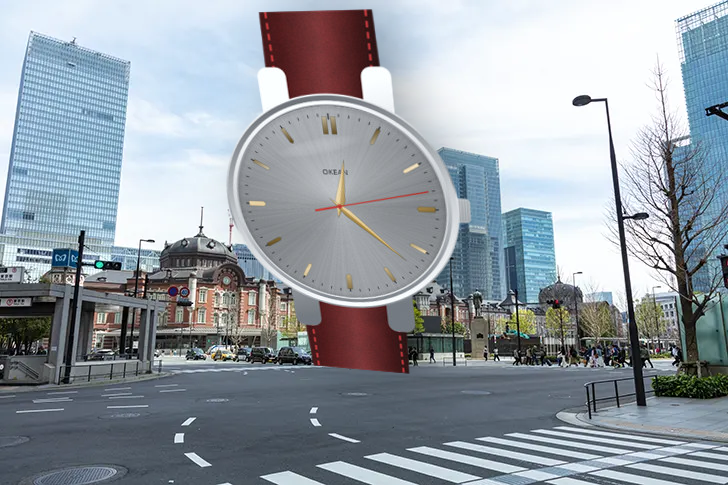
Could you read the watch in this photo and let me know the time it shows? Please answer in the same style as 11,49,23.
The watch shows 12,22,13
